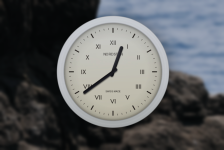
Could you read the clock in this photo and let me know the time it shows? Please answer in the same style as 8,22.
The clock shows 12,39
